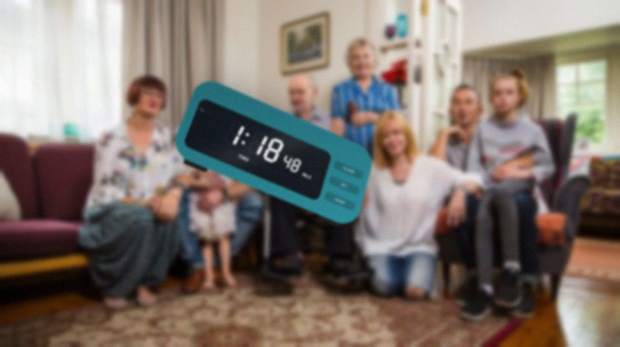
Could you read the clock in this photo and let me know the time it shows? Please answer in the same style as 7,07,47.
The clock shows 1,18,48
